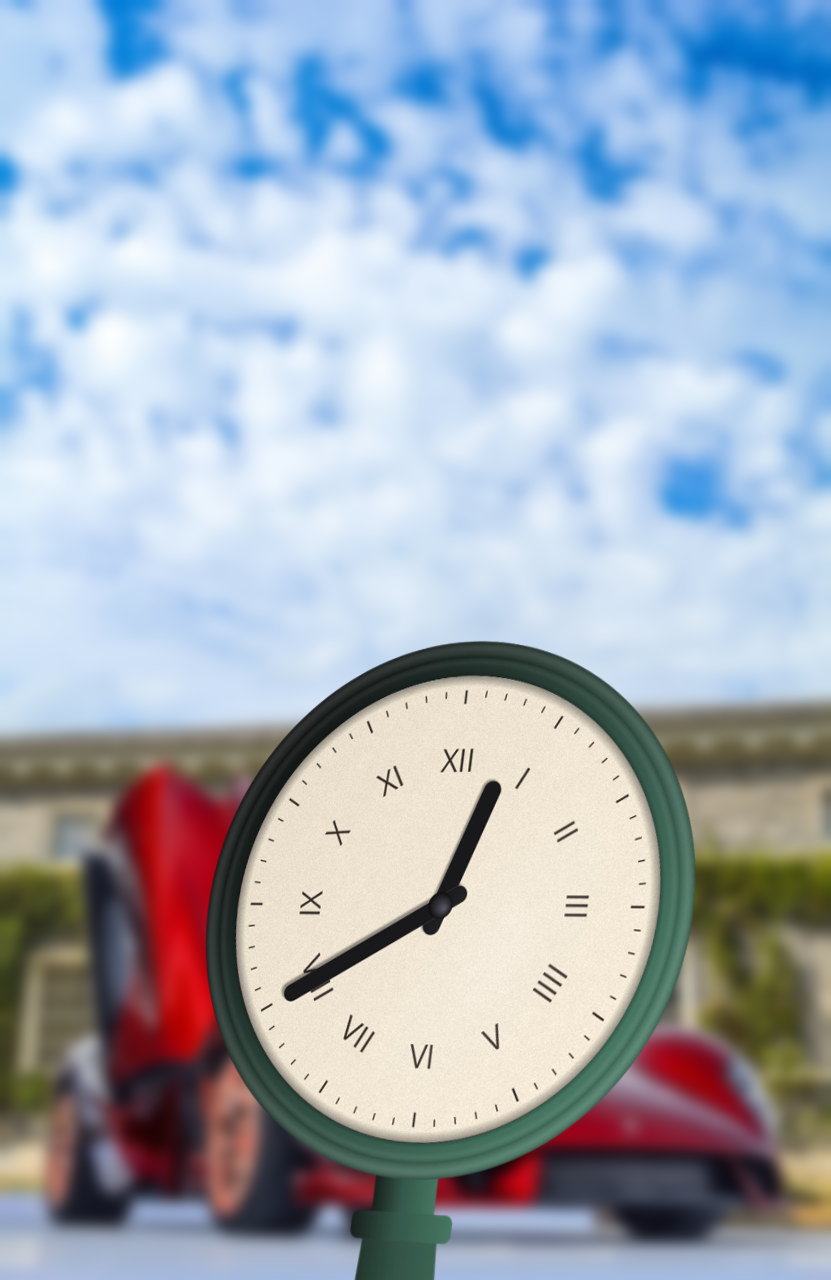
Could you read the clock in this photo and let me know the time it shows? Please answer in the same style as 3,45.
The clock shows 12,40
